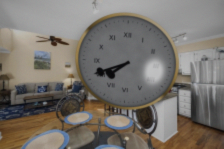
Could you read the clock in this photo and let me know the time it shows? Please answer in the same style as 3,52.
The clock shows 7,41
